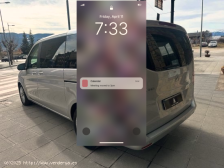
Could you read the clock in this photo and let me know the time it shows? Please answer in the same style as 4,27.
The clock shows 7,33
